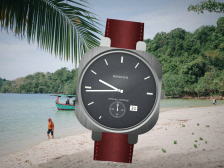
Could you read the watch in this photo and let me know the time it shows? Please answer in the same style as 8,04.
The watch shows 9,44
